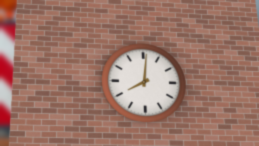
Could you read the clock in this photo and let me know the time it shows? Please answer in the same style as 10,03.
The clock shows 8,01
